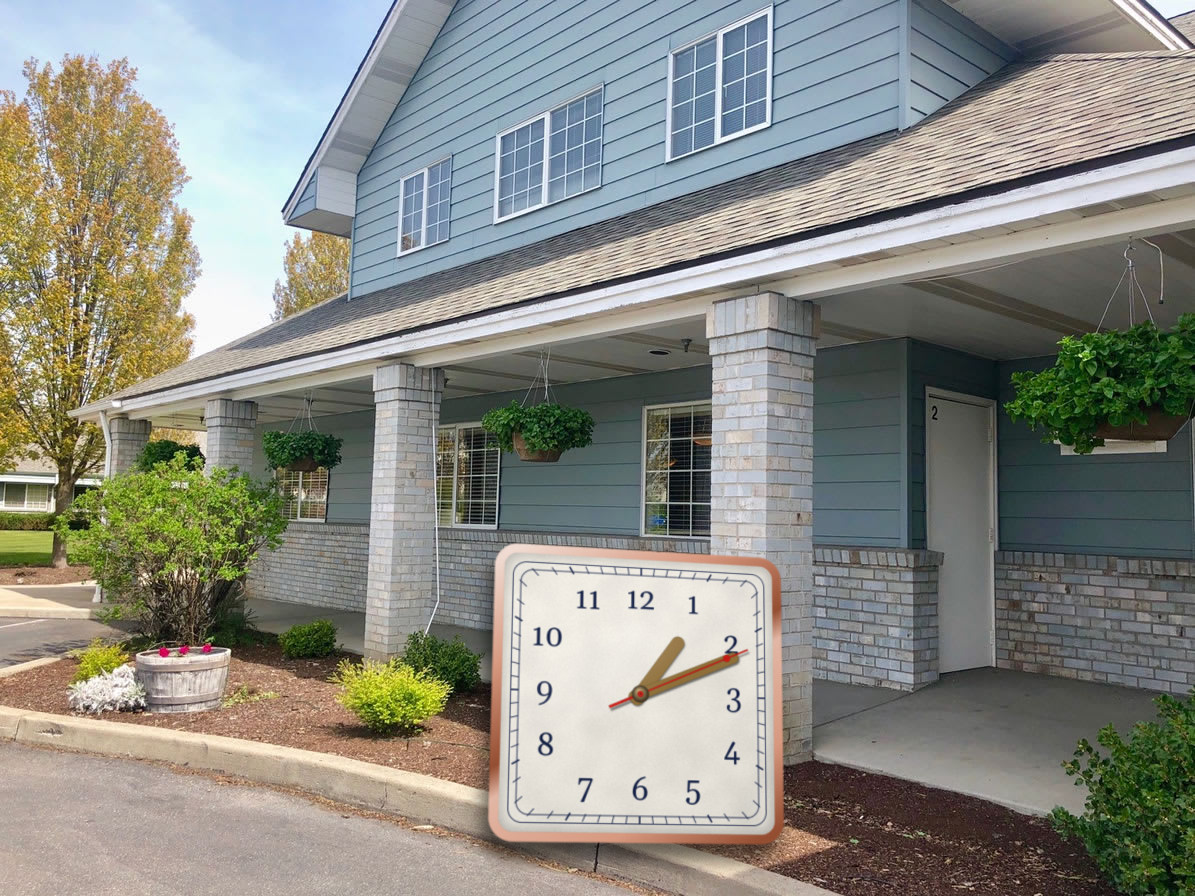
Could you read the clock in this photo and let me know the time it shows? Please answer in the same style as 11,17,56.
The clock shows 1,11,11
